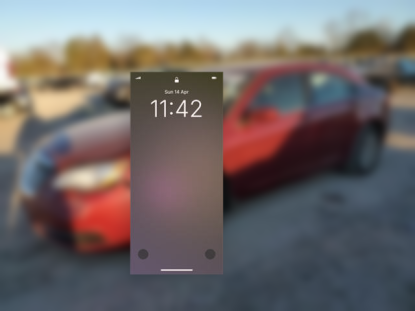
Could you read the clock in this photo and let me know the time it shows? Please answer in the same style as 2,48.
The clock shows 11,42
